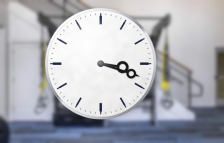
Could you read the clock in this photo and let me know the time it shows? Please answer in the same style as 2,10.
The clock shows 3,18
